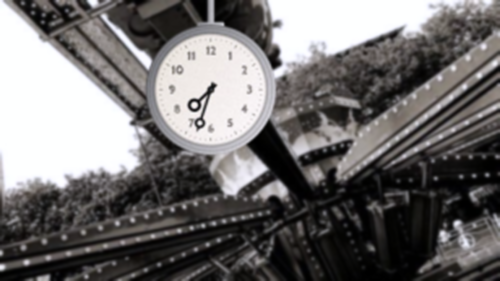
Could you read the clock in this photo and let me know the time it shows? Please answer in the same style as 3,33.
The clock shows 7,33
